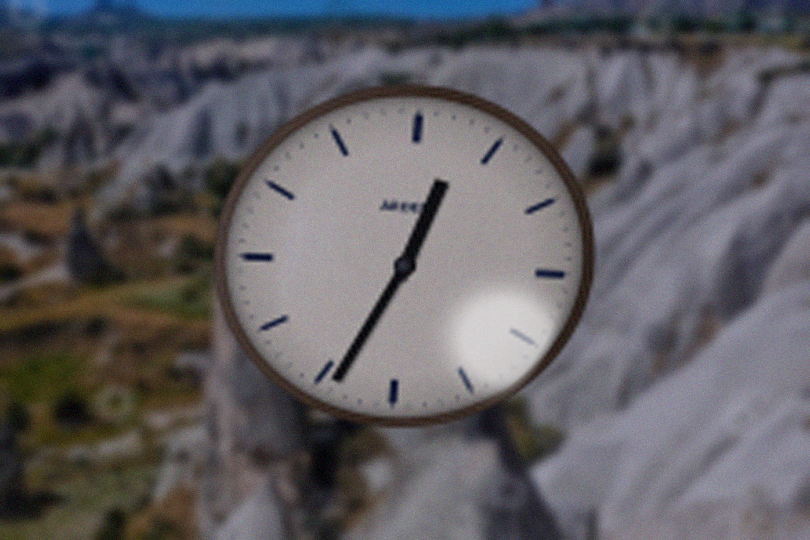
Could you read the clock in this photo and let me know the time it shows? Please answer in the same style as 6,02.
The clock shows 12,34
